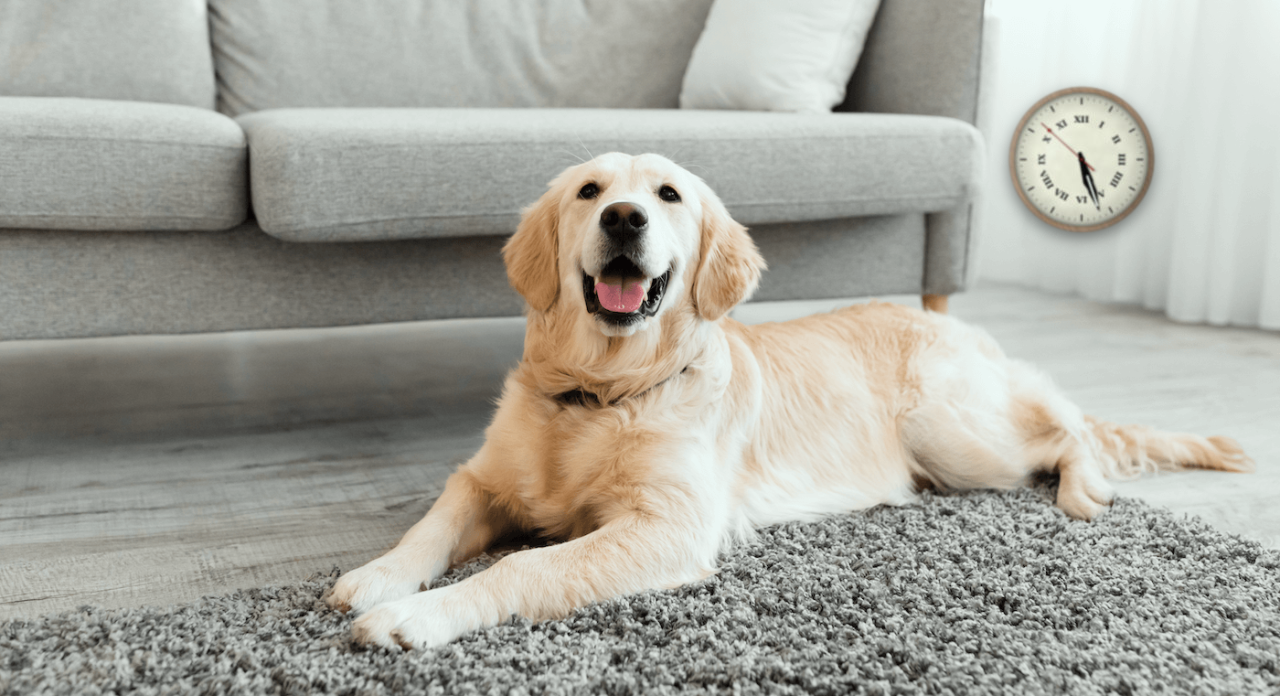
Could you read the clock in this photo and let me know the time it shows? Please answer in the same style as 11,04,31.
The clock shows 5,26,52
